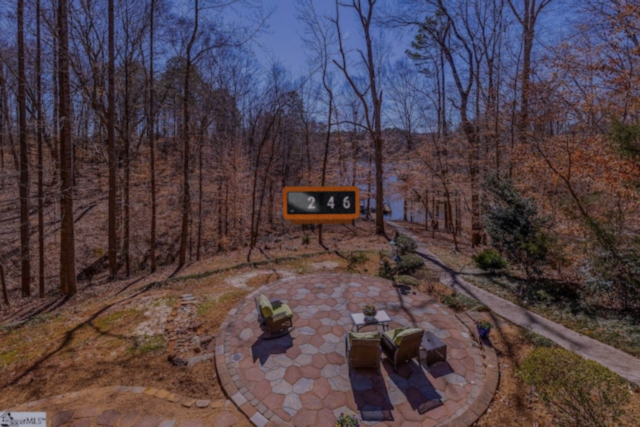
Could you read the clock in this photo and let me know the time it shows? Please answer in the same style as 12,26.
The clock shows 2,46
